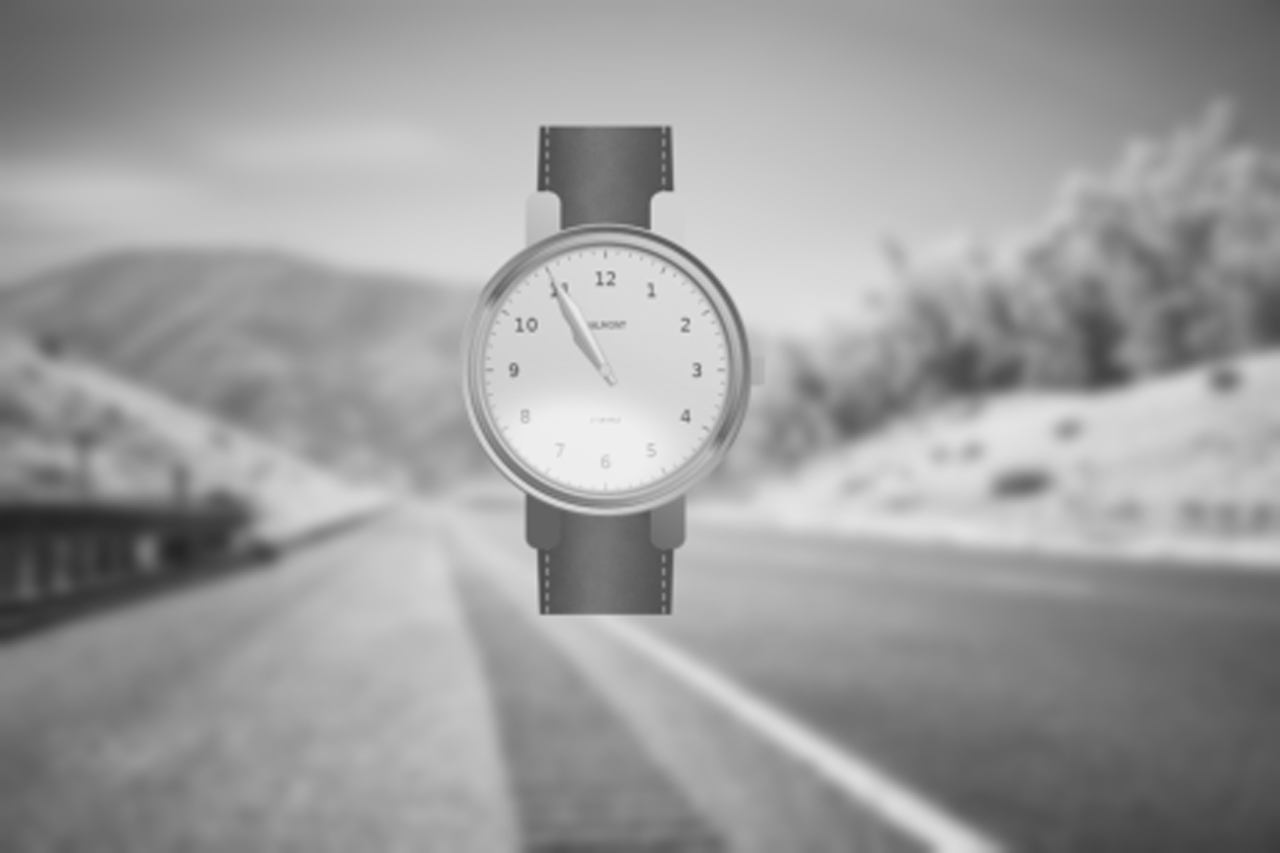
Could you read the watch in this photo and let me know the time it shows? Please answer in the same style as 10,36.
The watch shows 10,55
